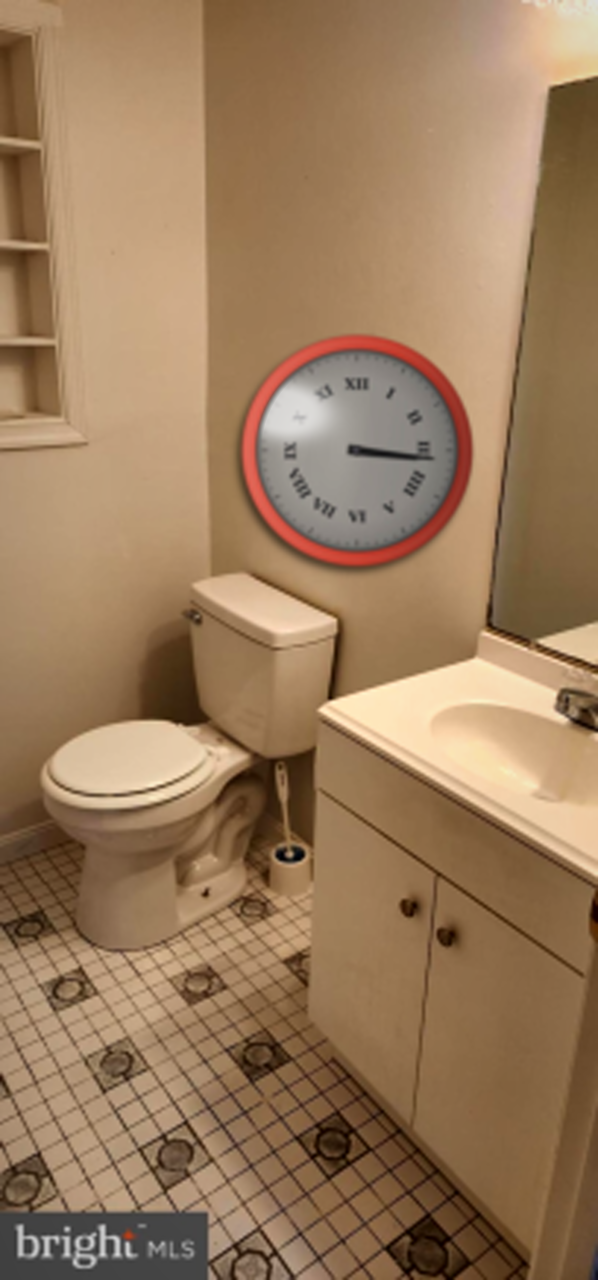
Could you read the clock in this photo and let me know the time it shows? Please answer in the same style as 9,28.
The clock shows 3,16
